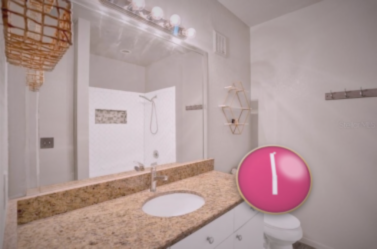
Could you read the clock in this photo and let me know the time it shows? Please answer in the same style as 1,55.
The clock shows 5,59
